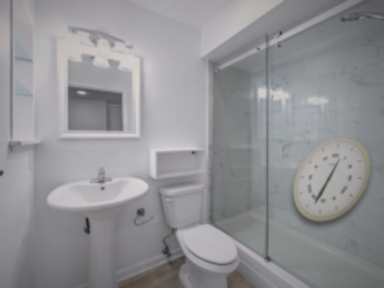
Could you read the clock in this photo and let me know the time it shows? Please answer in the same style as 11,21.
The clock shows 12,33
